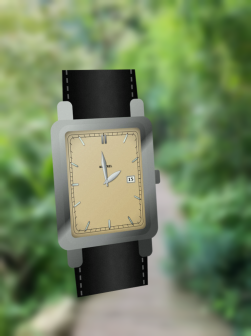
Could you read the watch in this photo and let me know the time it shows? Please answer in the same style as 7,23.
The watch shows 1,59
